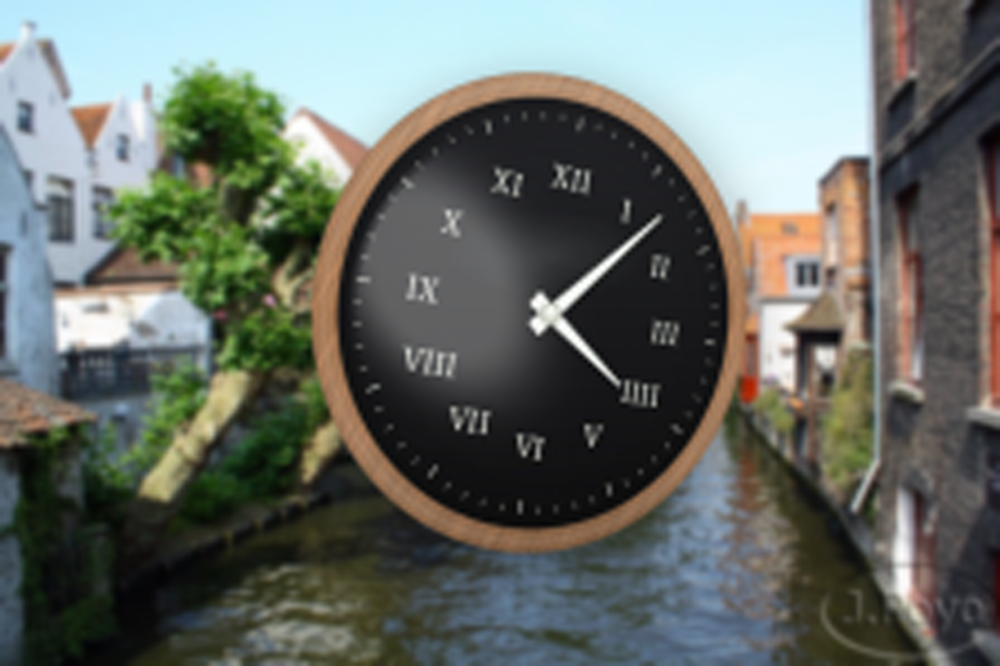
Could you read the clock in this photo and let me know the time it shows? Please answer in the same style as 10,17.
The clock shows 4,07
